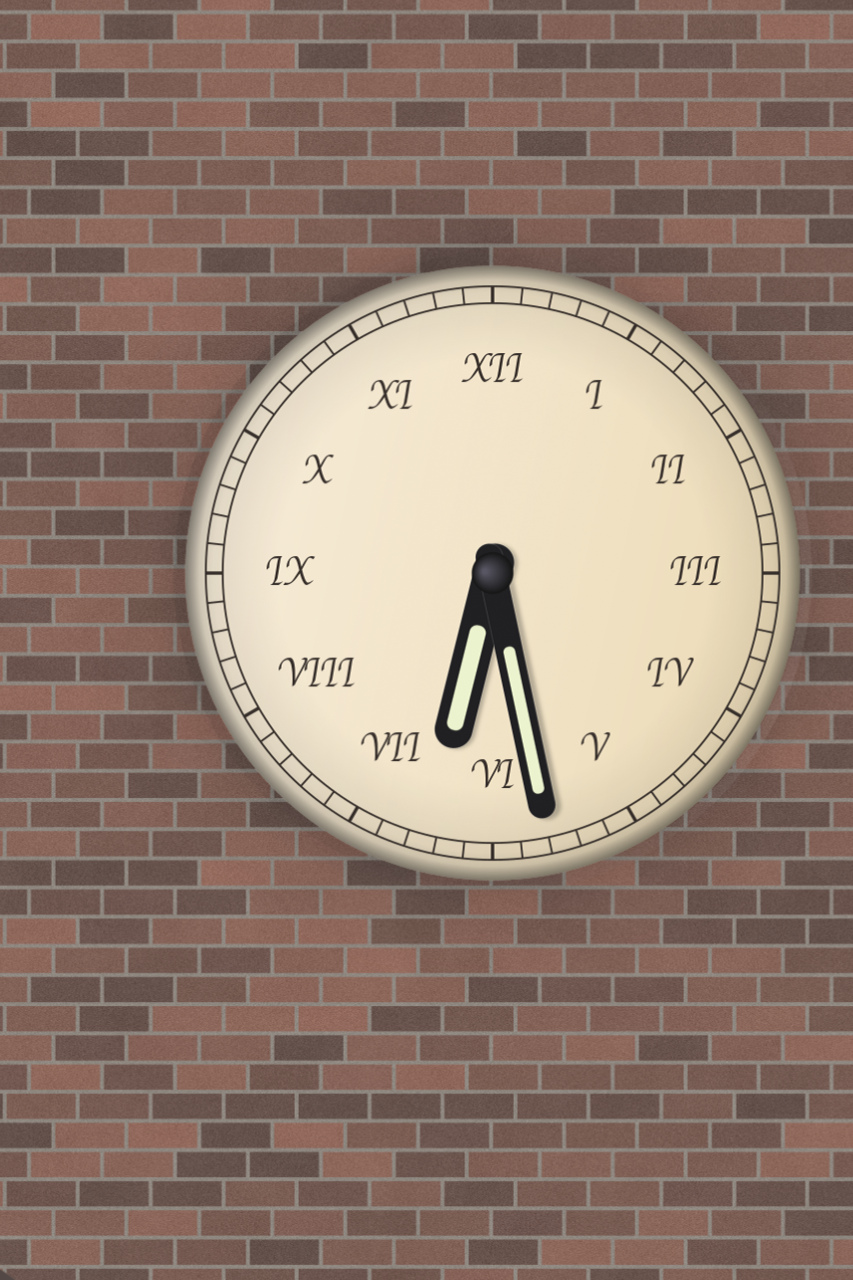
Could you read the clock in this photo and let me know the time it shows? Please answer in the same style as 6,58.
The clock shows 6,28
